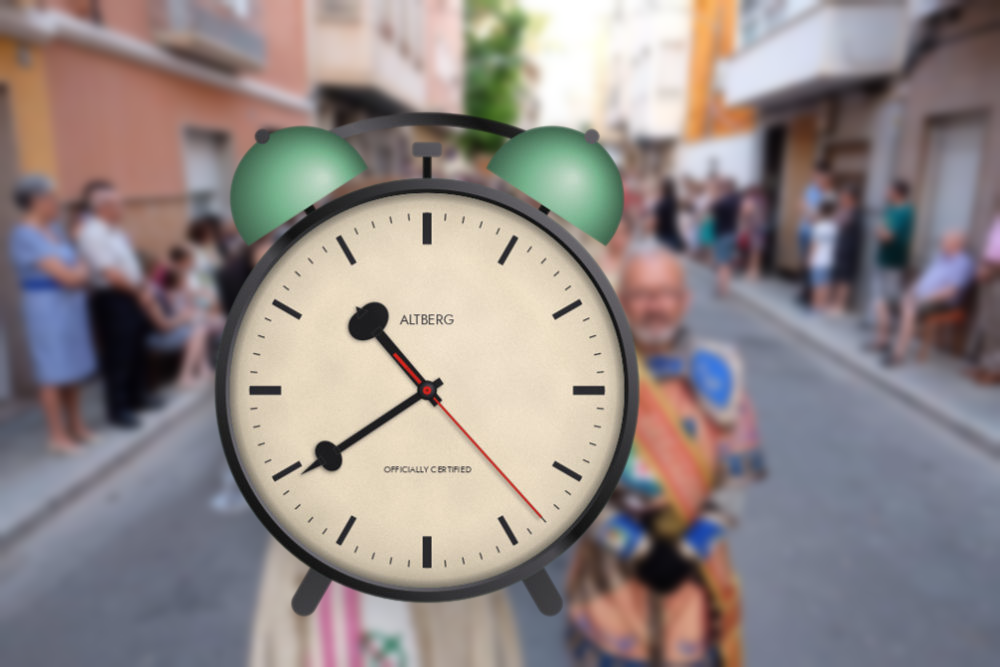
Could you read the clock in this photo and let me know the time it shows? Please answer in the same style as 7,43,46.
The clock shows 10,39,23
